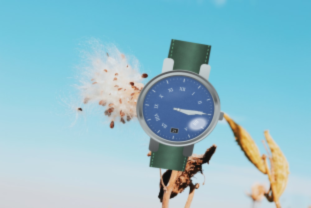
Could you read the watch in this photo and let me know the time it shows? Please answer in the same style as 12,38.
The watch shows 3,15
